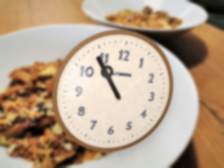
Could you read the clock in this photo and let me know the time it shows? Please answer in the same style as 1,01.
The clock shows 10,54
